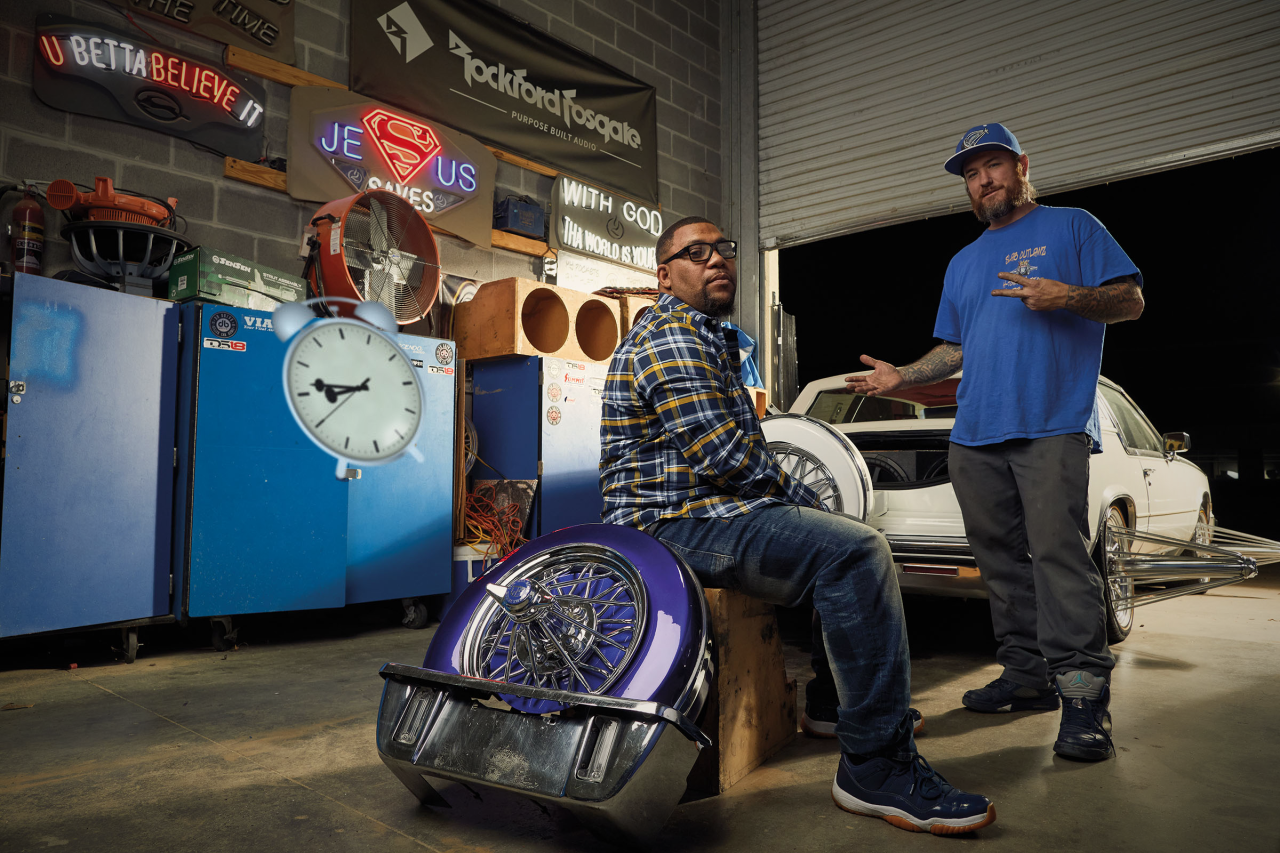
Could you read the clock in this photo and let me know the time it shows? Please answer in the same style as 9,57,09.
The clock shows 8,46,40
